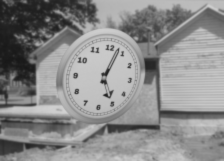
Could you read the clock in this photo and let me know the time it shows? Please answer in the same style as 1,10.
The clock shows 5,03
